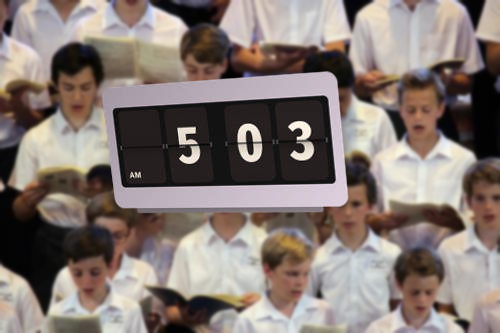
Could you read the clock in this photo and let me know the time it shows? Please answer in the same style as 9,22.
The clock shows 5,03
